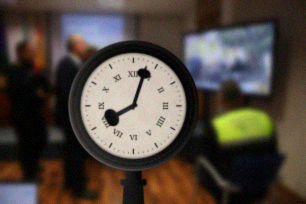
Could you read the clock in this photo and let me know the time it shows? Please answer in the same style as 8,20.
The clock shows 8,03
